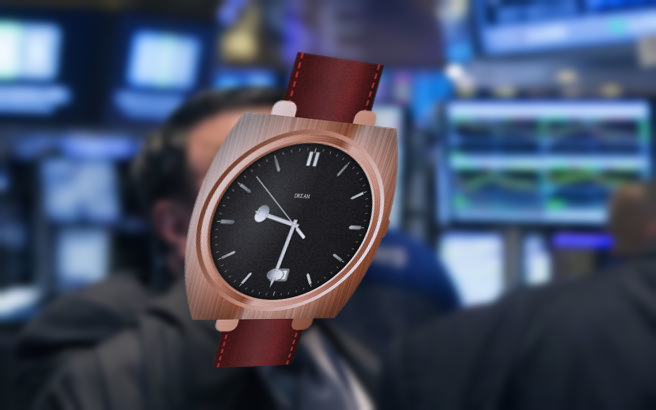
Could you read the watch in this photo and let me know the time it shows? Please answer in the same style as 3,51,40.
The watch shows 9,30,52
